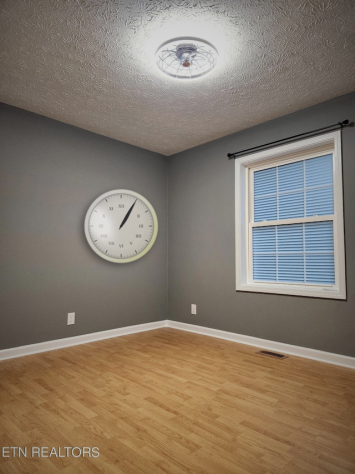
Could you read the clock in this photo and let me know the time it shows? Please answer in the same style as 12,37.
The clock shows 1,05
